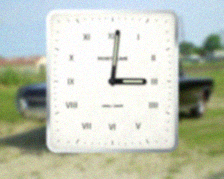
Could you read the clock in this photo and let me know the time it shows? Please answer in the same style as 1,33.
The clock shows 3,01
